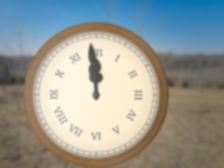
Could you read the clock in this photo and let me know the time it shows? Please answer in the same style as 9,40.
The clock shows 11,59
